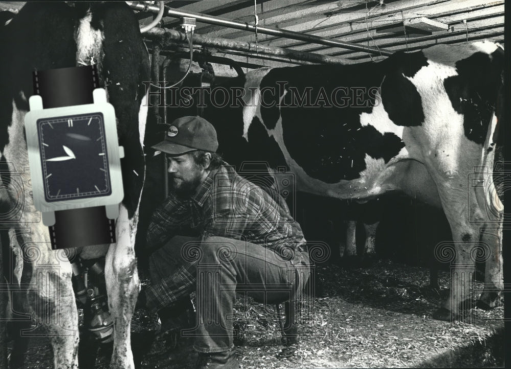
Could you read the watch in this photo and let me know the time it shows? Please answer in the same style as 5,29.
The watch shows 10,45
